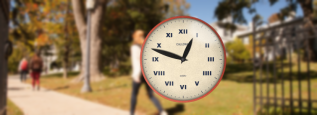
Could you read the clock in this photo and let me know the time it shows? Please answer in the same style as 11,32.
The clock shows 12,48
